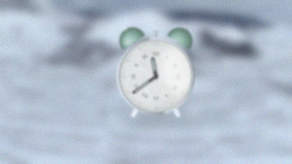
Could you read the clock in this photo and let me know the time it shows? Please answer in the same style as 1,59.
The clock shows 11,39
